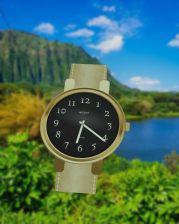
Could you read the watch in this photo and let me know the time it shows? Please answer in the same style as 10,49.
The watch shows 6,21
